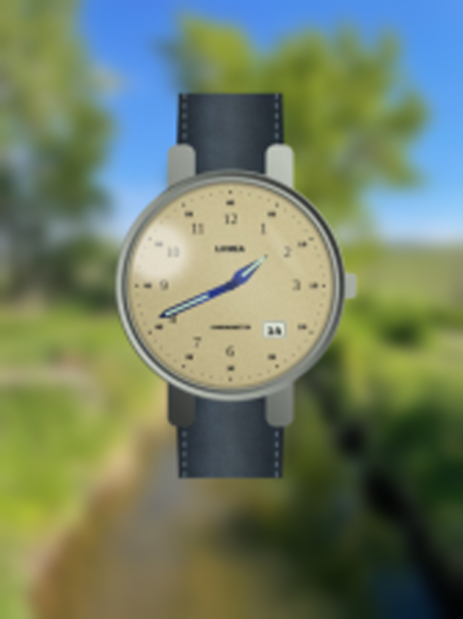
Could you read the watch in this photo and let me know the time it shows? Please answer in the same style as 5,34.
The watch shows 1,41
